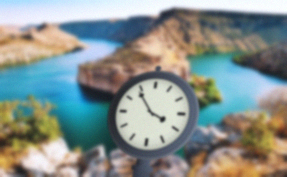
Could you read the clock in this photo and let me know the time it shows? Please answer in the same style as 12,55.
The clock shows 3,54
